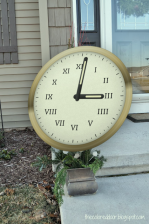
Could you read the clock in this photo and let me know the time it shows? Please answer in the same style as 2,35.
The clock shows 3,01
